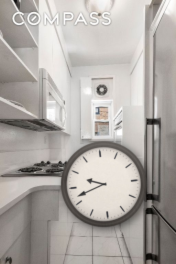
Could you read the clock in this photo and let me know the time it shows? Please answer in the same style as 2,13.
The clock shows 9,42
